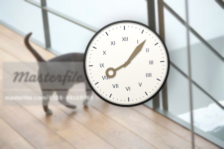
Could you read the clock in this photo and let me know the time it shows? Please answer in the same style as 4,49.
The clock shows 8,07
